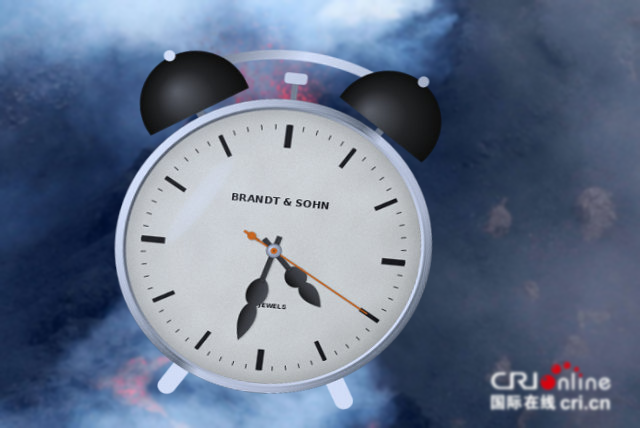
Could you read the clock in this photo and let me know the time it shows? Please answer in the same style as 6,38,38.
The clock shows 4,32,20
